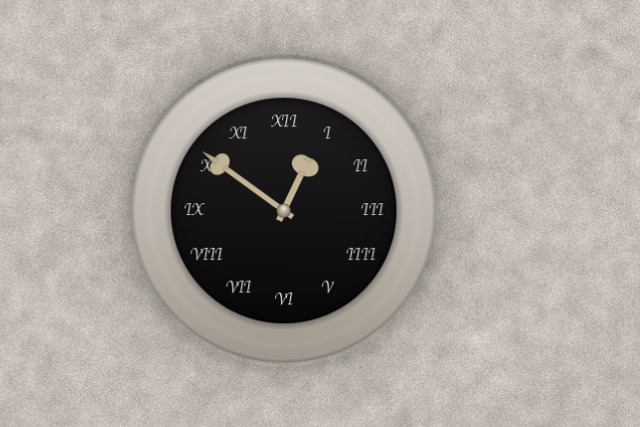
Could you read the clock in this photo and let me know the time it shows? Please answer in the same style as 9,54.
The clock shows 12,51
